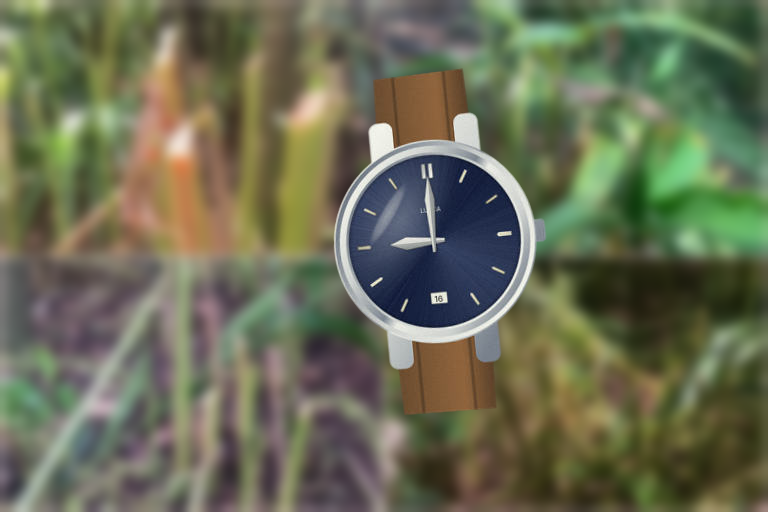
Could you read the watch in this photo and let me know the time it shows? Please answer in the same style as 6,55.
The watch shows 9,00
